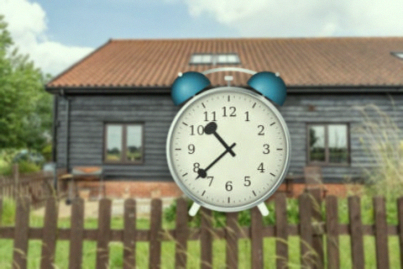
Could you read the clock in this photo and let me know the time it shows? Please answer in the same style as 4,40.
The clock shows 10,38
